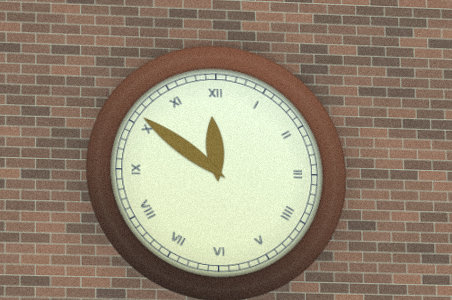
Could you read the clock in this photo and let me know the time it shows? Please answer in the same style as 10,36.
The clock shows 11,51
